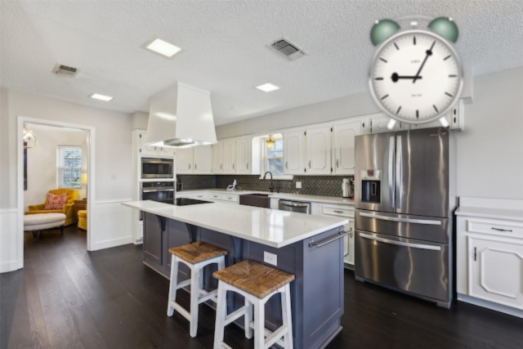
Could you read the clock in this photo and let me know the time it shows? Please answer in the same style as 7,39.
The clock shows 9,05
